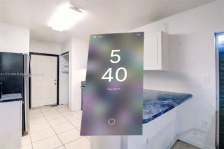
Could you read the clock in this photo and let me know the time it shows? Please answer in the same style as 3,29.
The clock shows 5,40
